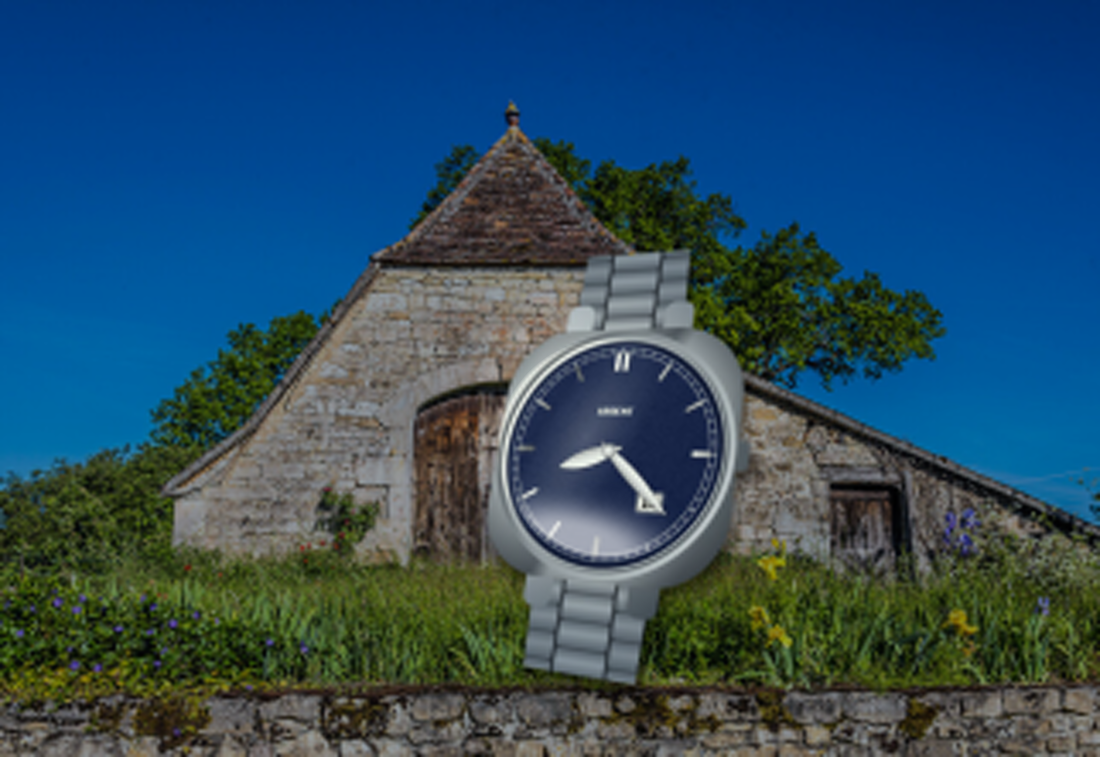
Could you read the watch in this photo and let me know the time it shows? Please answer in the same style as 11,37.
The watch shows 8,22
